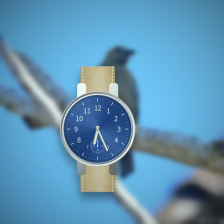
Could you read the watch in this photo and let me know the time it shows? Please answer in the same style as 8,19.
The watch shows 6,26
